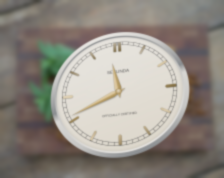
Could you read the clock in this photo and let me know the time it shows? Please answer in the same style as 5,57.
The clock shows 11,41
